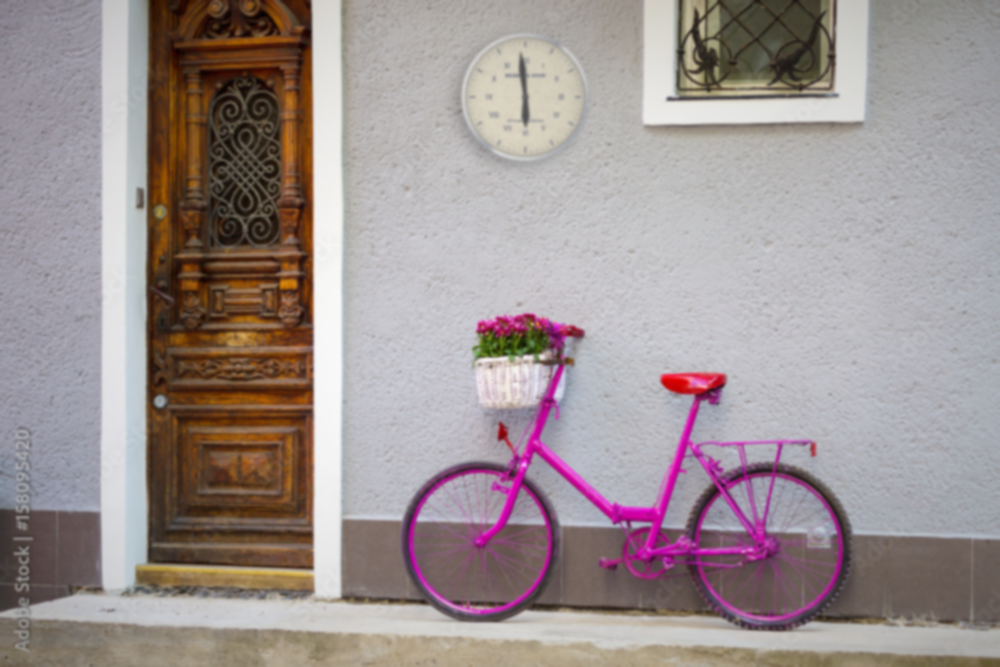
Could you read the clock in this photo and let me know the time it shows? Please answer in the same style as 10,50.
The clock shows 5,59
